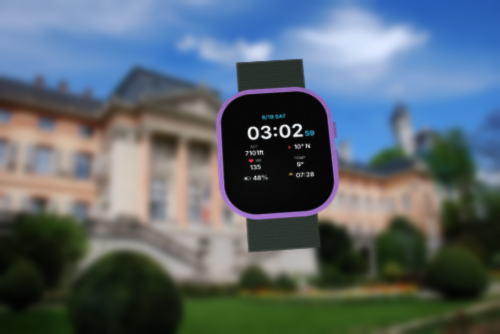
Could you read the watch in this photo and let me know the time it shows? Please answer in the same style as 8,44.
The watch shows 3,02
